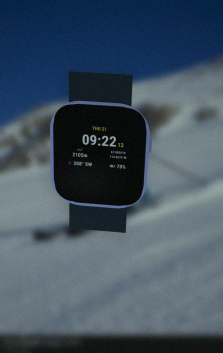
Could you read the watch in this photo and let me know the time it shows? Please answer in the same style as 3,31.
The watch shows 9,22
